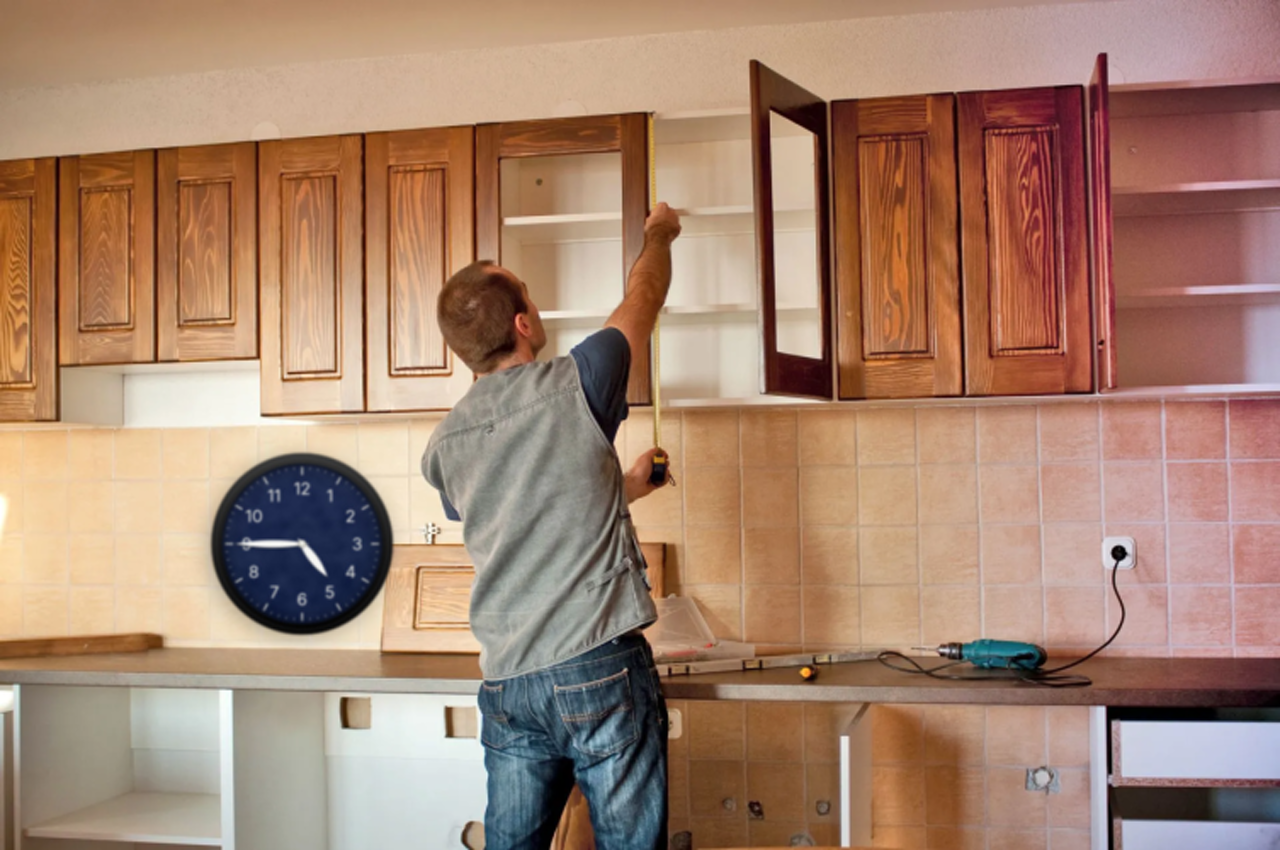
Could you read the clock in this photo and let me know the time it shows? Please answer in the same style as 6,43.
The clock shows 4,45
